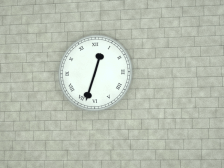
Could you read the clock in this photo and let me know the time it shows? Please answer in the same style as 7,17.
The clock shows 12,33
